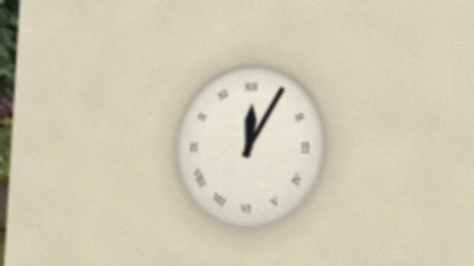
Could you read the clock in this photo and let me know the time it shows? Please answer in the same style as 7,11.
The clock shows 12,05
